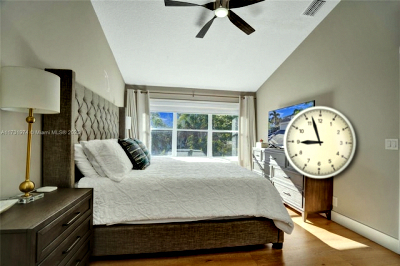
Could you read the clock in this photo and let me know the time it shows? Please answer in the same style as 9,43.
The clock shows 8,57
